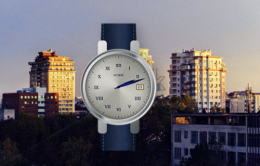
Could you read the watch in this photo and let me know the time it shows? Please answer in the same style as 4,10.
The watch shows 2,12
